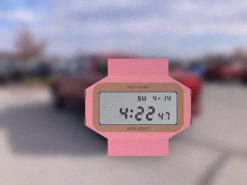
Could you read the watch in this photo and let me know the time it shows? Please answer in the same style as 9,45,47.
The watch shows 4,22,47
